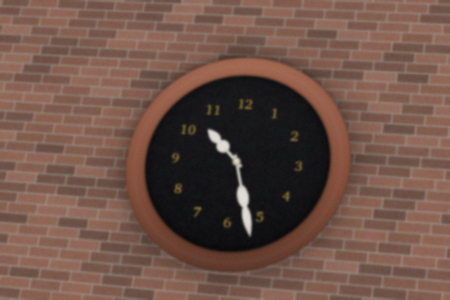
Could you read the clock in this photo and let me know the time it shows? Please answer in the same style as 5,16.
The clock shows 10,27
